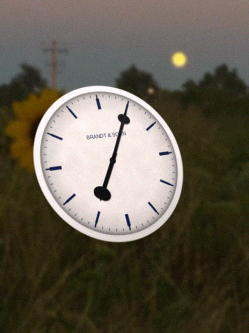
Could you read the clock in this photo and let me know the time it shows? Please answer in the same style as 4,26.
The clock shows 7,05
